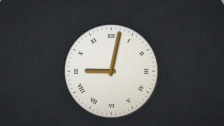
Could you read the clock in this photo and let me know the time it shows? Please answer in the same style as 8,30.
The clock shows 9,02
